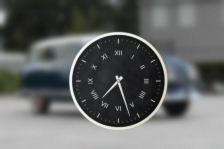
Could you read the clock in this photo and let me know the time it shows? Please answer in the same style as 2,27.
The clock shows 7,27
